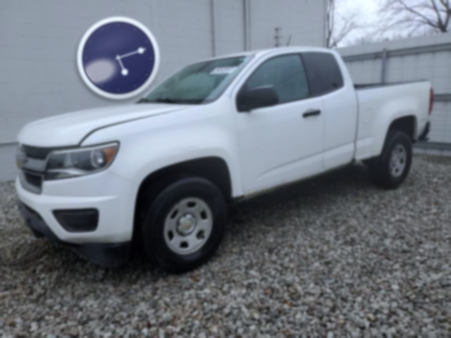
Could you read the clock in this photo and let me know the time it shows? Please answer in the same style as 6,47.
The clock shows 5,12
